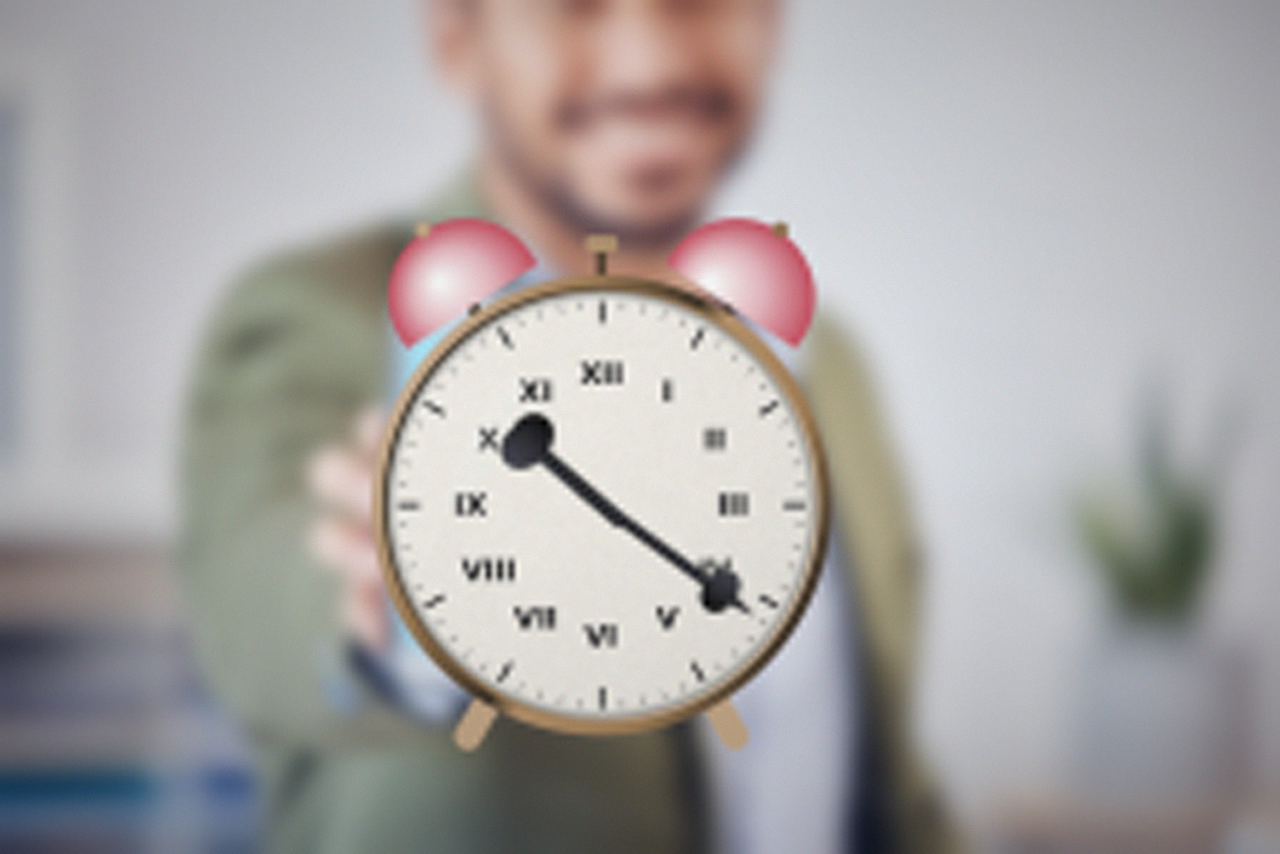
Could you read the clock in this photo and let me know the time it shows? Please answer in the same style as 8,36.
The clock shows 10,21
